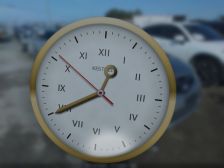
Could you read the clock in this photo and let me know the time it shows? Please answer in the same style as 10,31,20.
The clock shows 12,39,51
